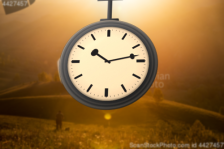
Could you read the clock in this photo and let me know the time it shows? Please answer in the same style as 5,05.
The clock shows 10,13
